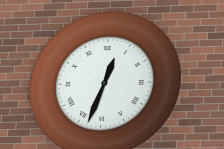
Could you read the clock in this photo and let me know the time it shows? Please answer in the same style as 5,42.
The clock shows 12,33
